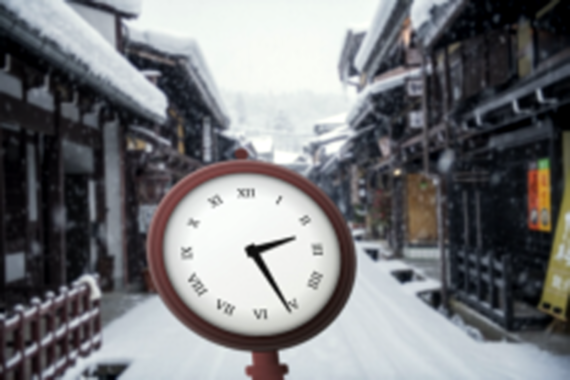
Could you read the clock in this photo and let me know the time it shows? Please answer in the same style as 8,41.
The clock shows 2,26
